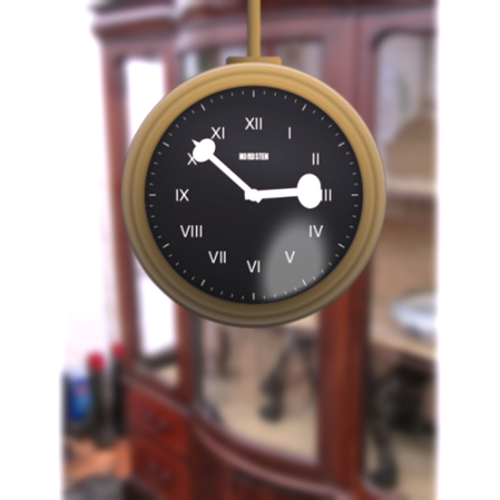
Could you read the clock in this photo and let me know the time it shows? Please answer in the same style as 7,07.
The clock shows 2,52
